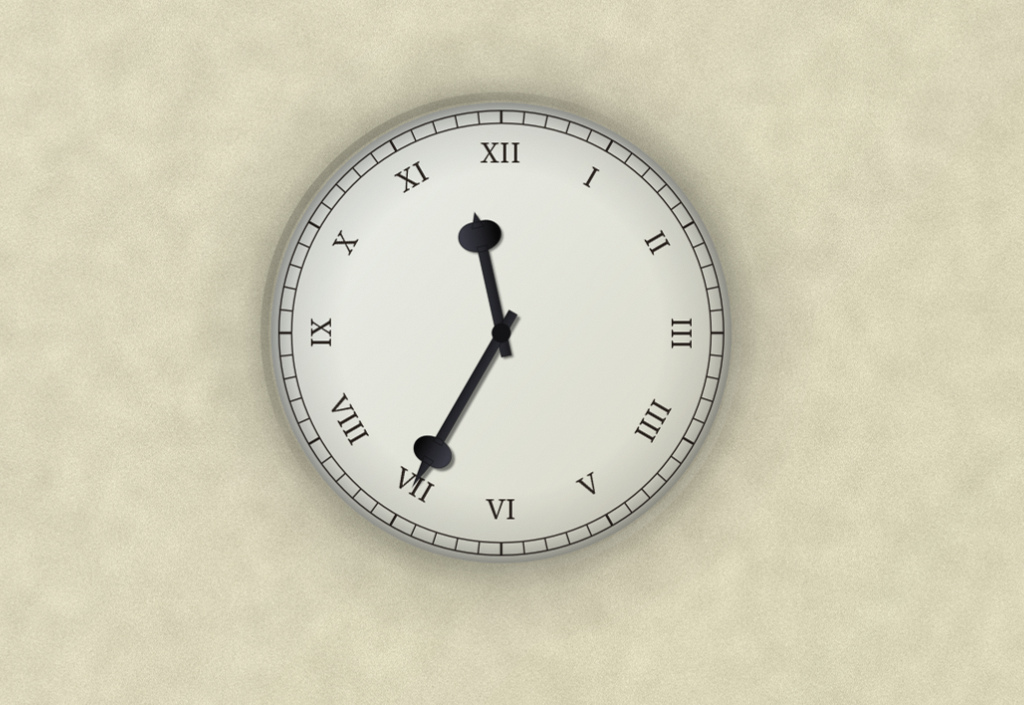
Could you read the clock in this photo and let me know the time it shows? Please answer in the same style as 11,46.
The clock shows 11,35
